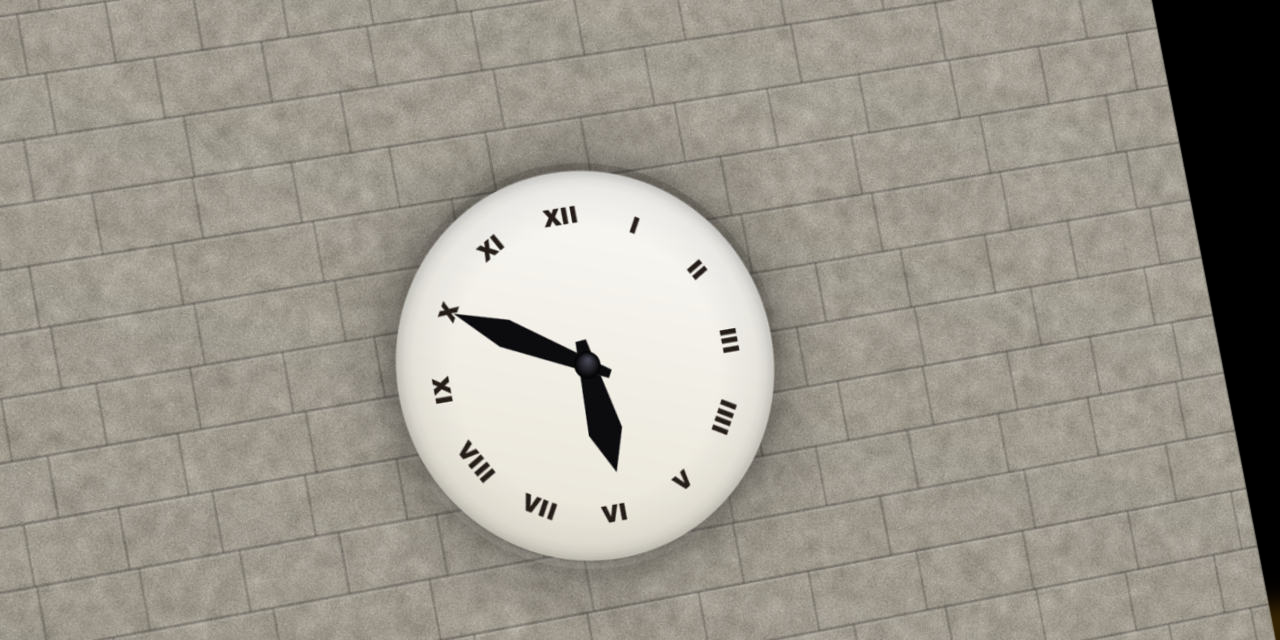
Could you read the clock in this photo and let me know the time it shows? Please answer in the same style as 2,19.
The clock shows 5,50
